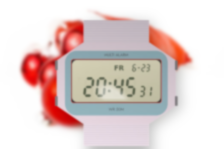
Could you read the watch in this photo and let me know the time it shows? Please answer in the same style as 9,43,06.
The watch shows 20,45,31
